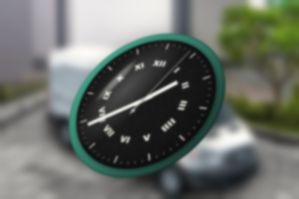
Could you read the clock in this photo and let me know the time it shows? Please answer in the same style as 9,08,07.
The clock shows 1,39,04
